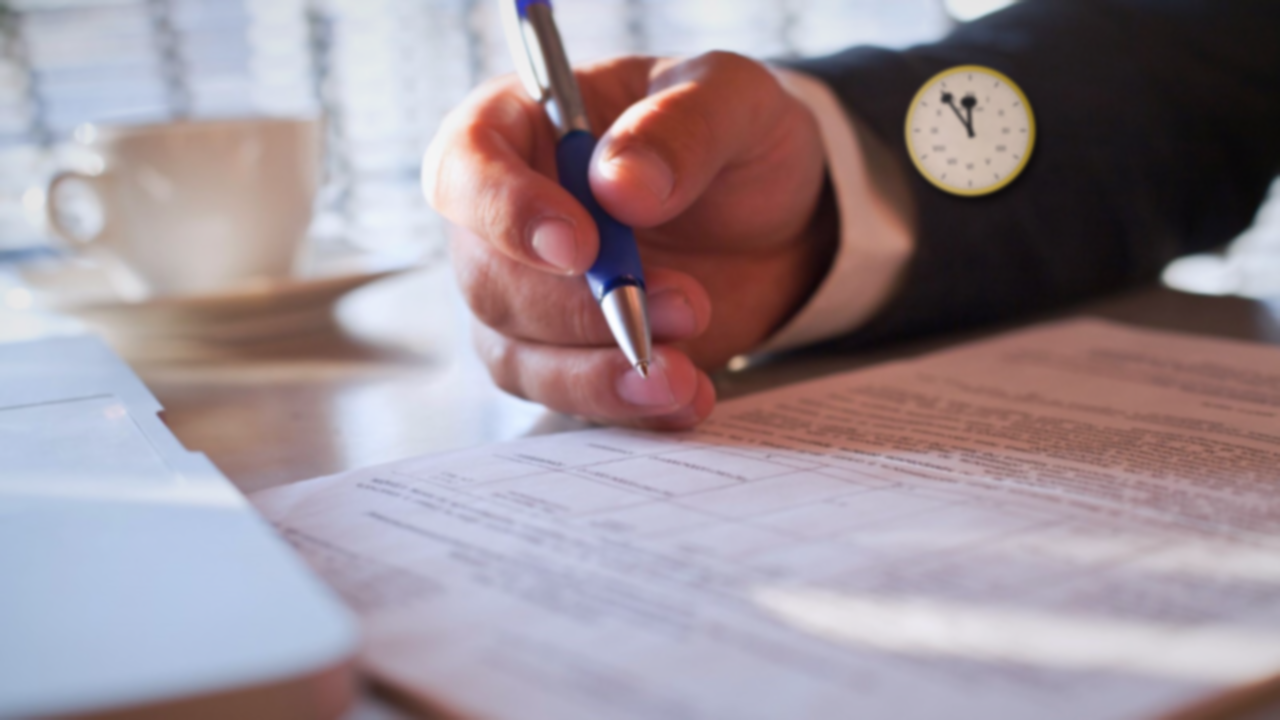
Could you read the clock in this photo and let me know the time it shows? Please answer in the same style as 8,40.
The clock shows 11,54
